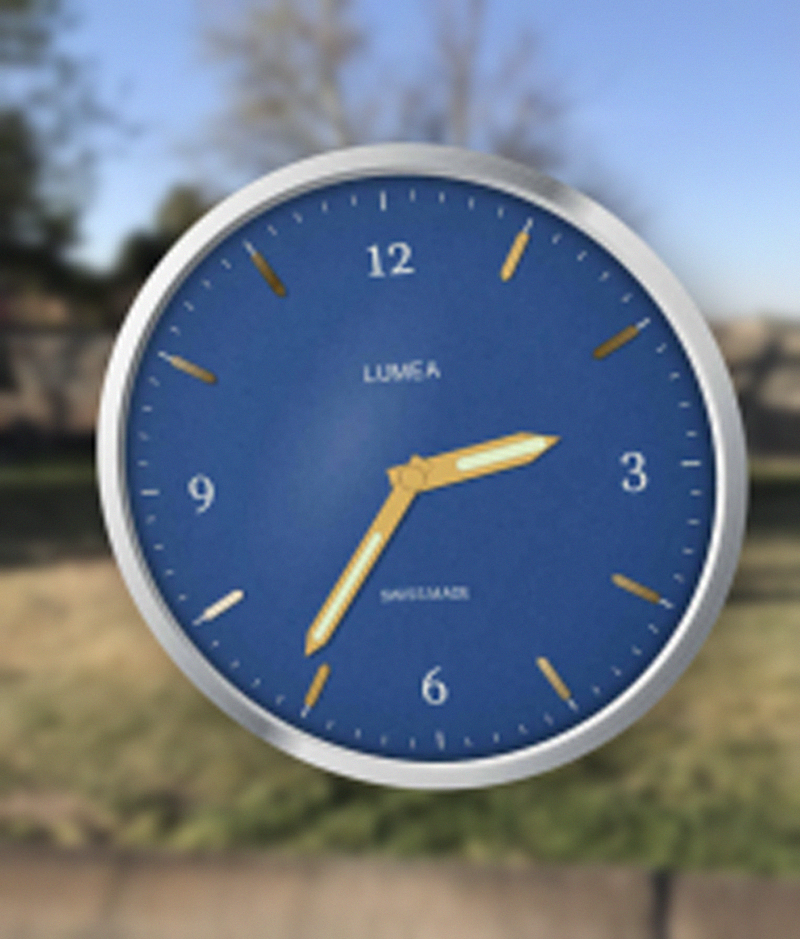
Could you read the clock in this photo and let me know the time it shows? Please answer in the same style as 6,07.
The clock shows 2,36
